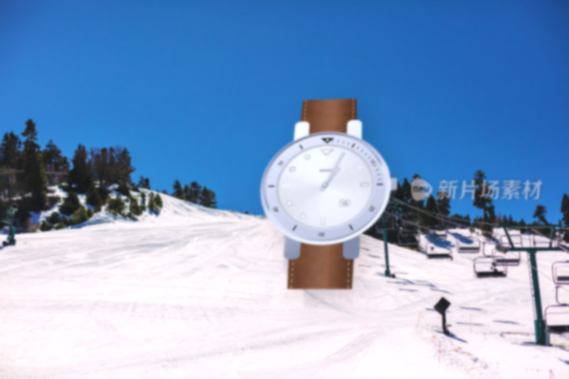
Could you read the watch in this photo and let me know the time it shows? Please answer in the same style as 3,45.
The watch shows 1,04
